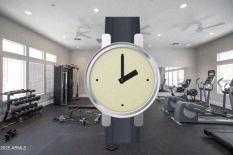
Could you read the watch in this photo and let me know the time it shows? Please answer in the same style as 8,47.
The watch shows 2,00
